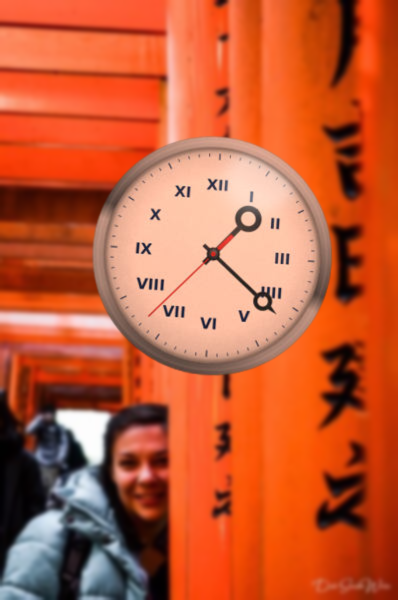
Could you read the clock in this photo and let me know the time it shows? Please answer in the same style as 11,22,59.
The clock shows 1,21,37
